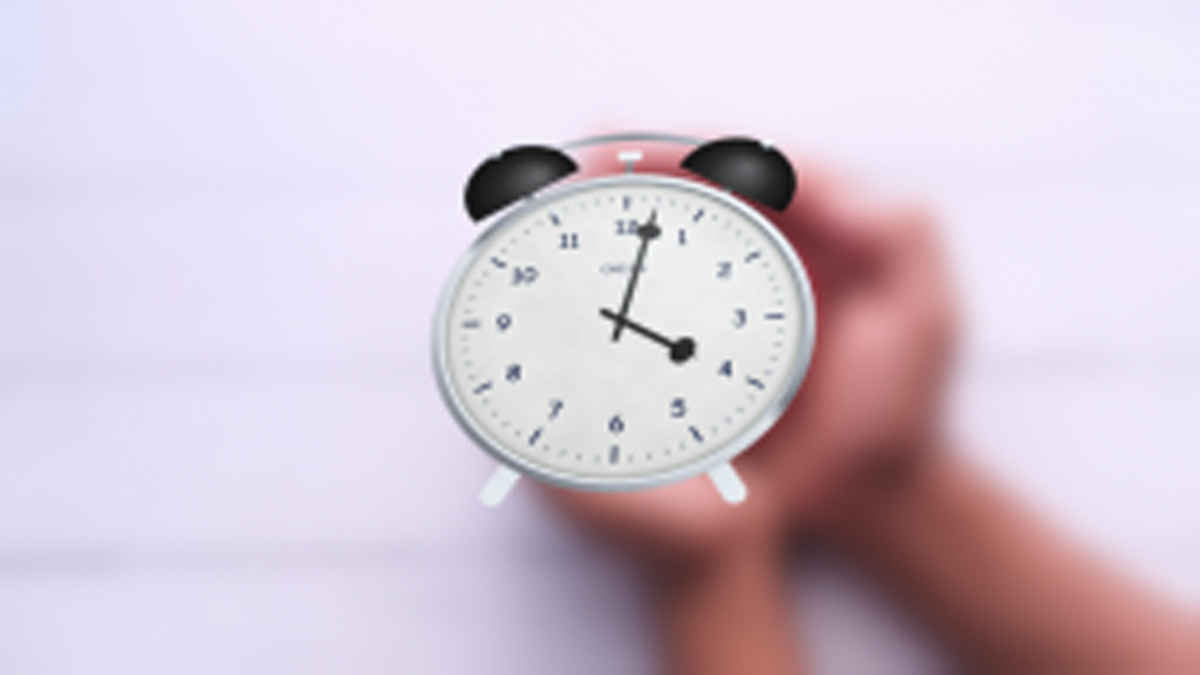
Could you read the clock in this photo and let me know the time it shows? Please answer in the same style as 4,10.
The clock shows 4,02
